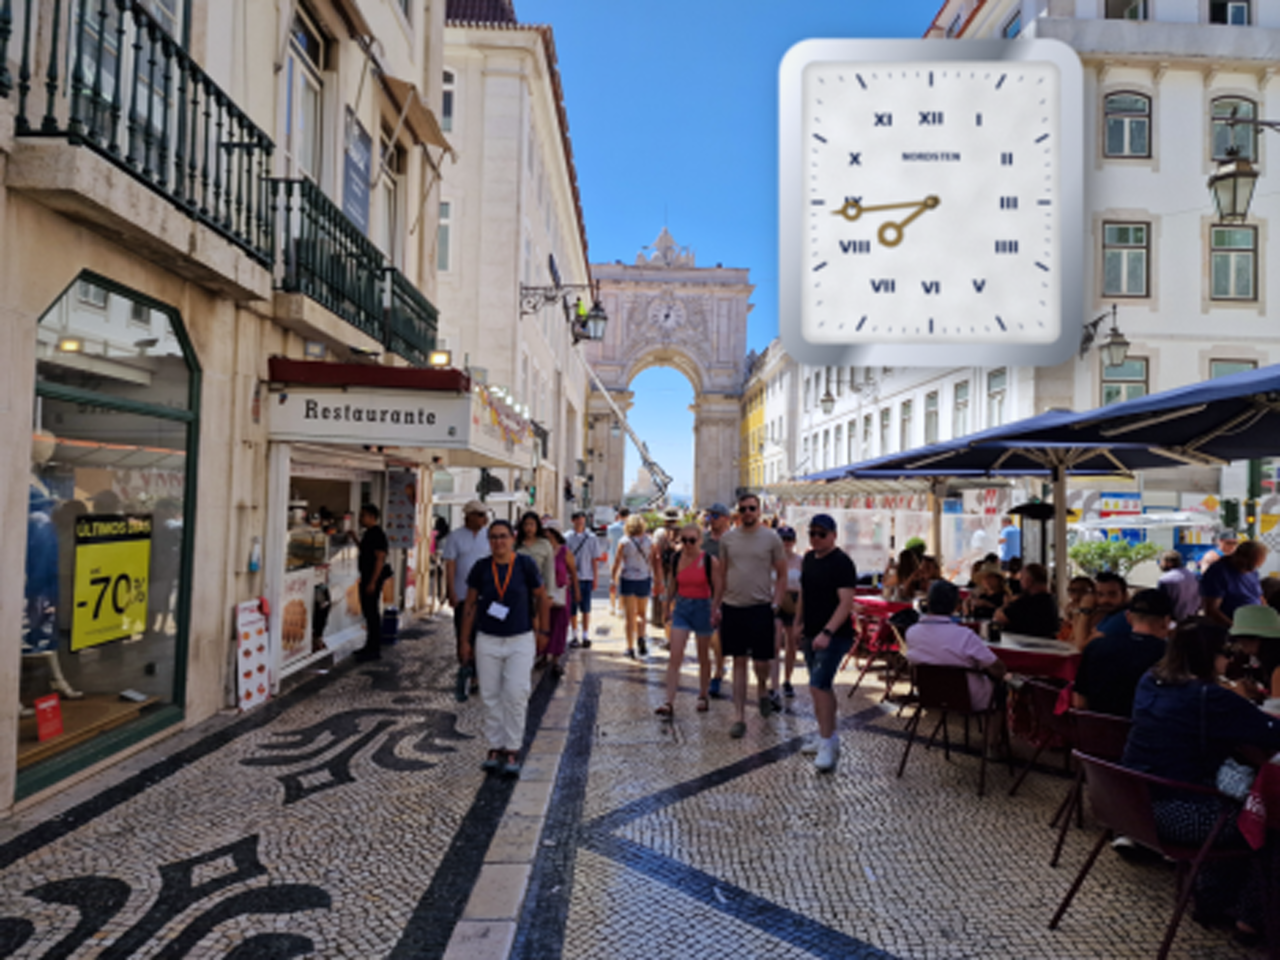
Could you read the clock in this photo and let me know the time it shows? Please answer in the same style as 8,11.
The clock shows 7,44
